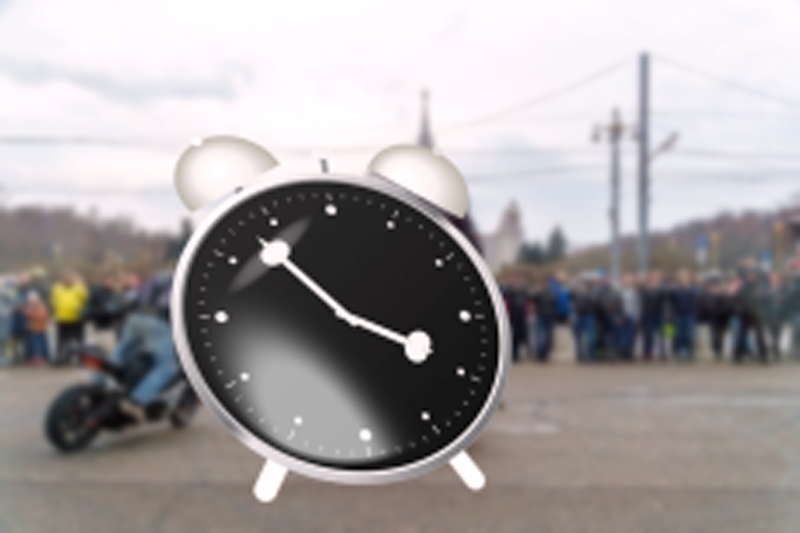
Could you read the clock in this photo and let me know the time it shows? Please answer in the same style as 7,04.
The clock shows 3,53
